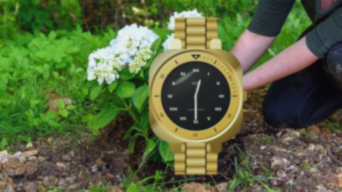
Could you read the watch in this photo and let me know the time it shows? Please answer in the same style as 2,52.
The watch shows 12,30
